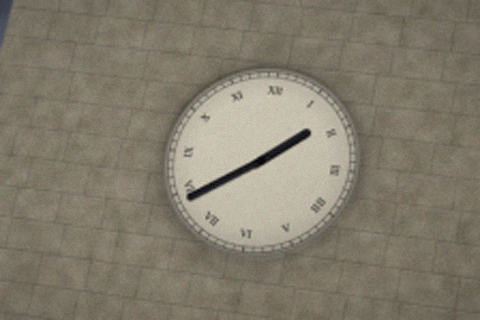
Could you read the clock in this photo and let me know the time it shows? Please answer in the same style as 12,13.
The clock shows 1,39
